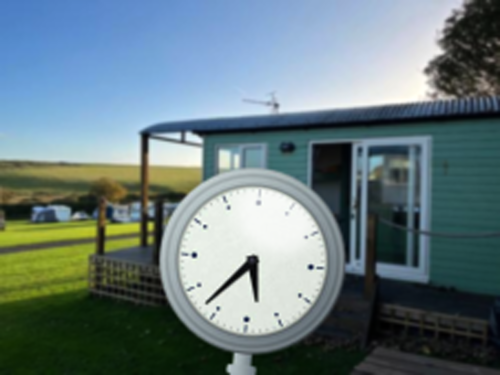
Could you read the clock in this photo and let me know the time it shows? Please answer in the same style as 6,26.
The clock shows 5,37
